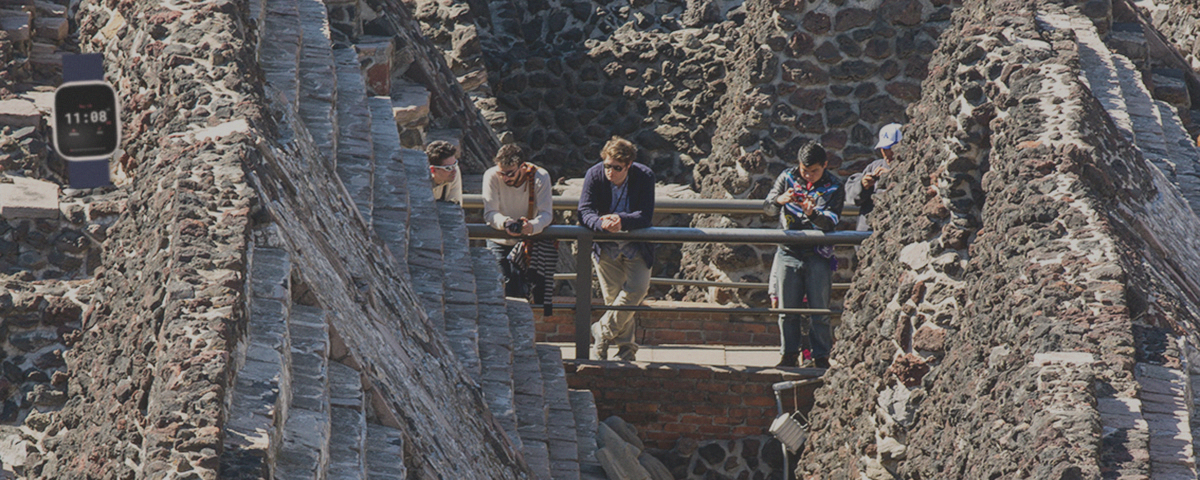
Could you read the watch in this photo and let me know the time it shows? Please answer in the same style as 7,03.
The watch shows 11,08
